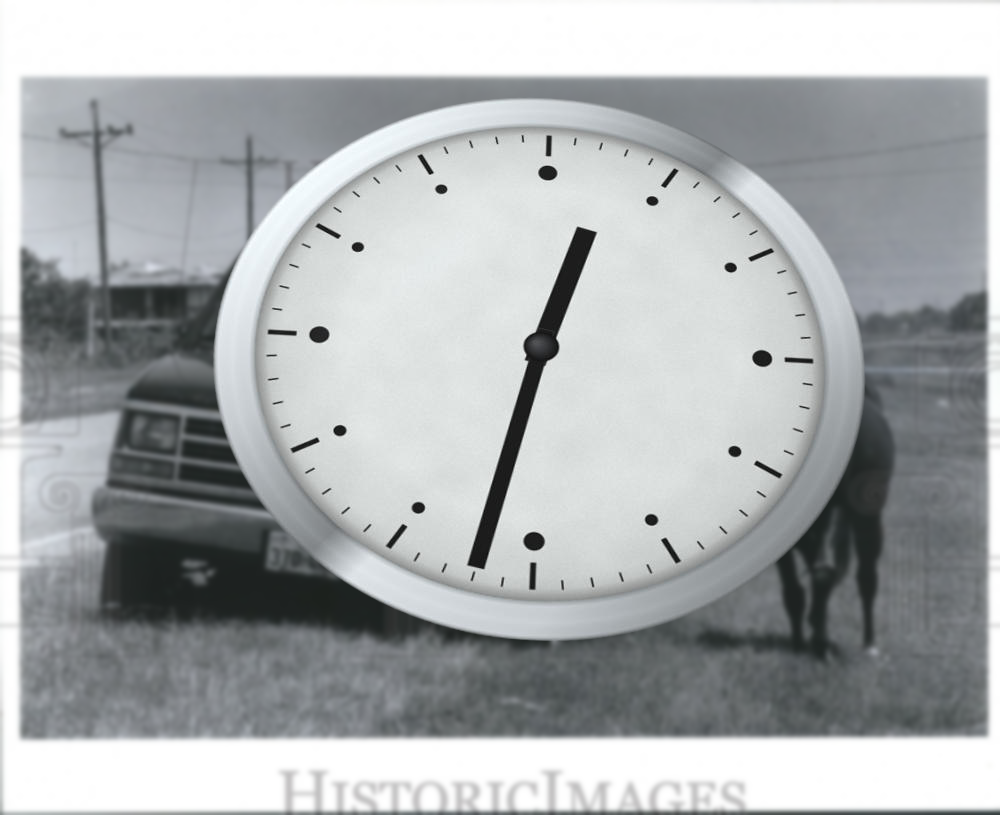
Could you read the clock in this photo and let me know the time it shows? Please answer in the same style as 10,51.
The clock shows 12,32
